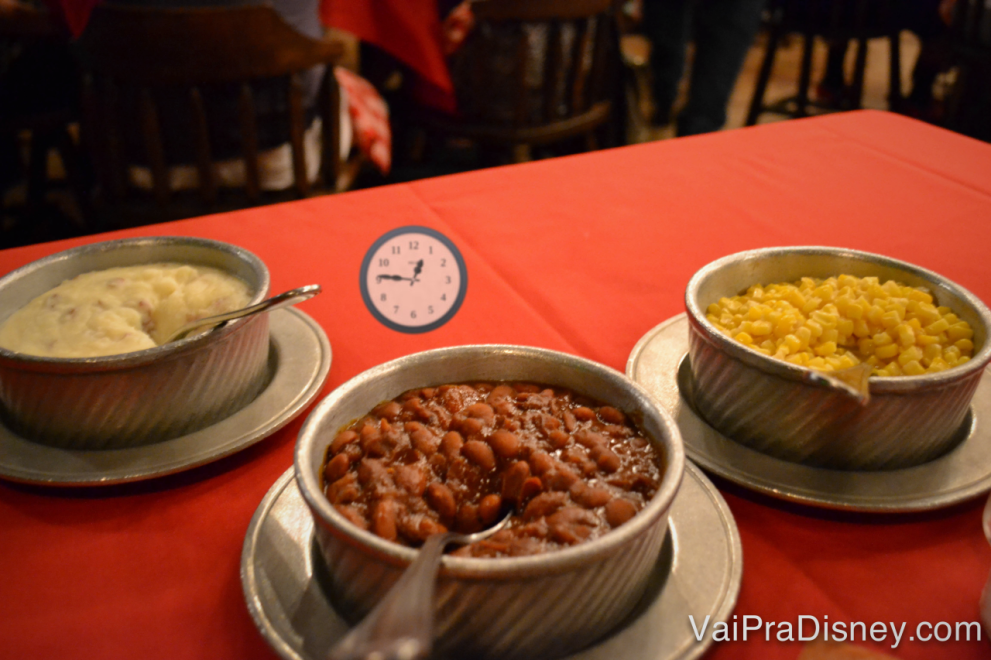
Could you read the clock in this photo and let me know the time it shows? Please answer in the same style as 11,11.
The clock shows 12,46
